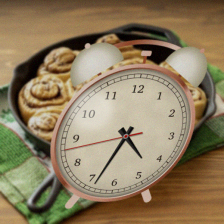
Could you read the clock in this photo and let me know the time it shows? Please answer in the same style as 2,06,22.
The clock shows 4,33,43
